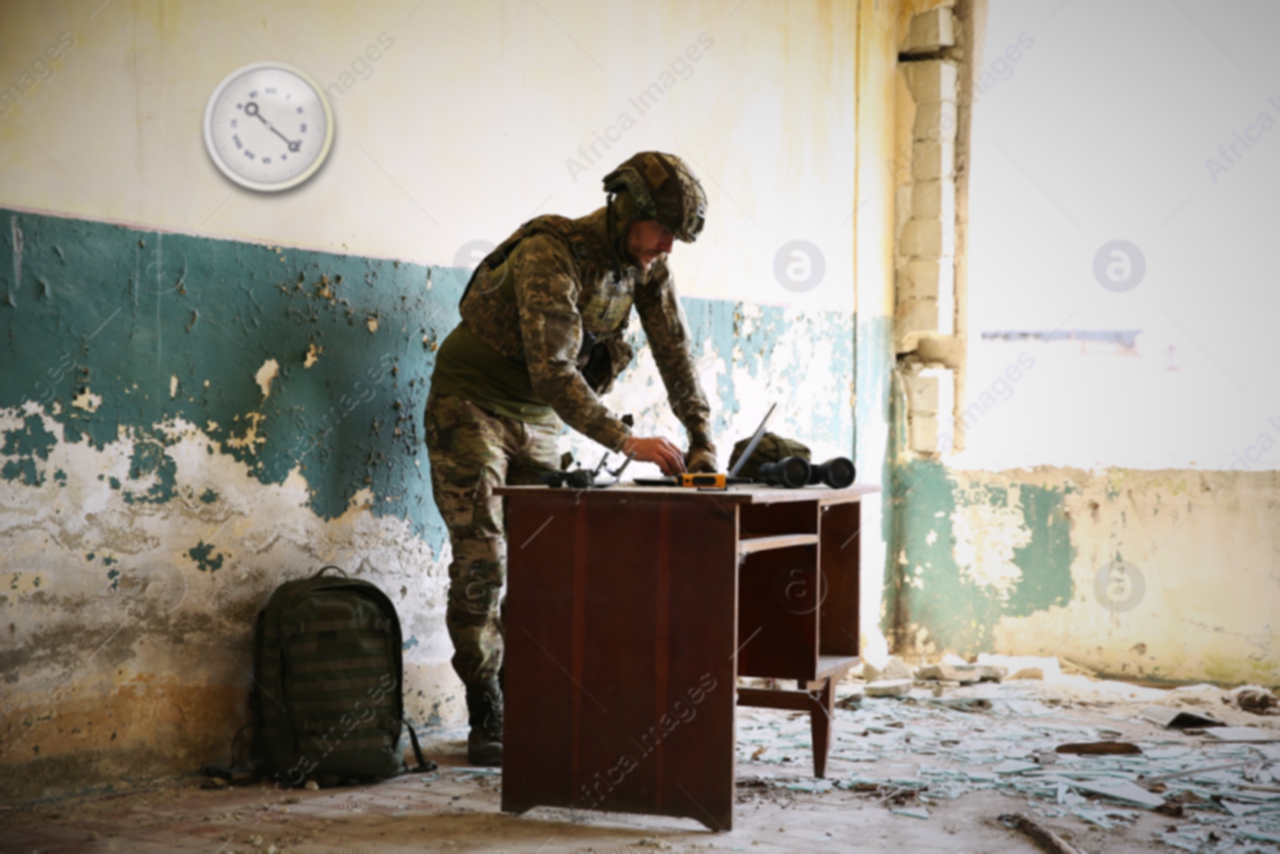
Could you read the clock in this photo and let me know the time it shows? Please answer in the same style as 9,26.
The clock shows 10,21
